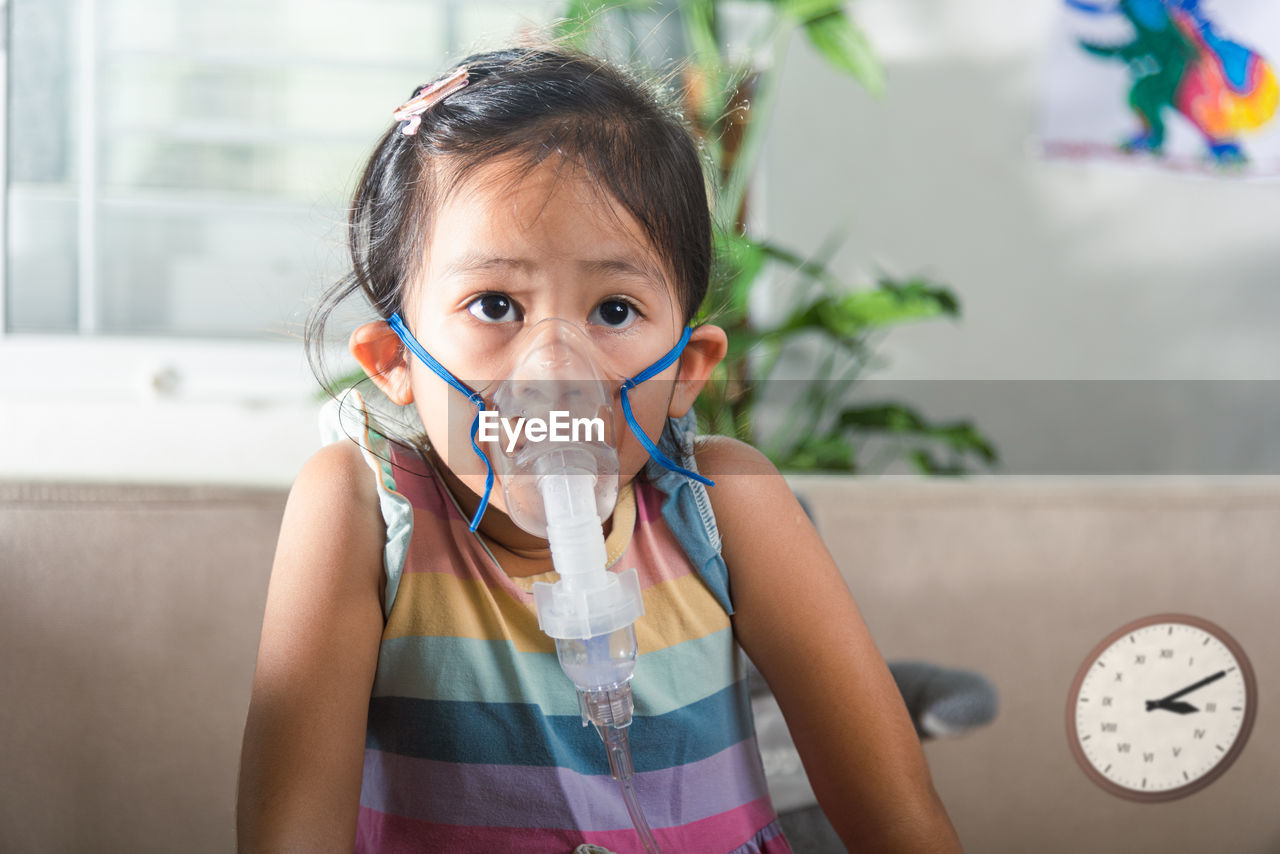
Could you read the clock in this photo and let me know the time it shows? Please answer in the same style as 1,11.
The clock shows 3,10
